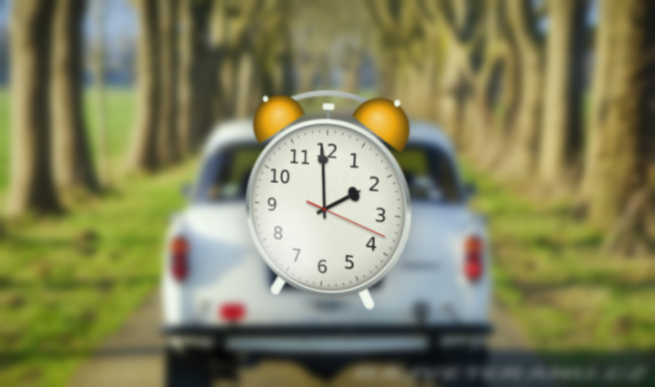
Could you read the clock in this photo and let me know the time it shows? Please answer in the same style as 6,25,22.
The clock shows 1,59,18
